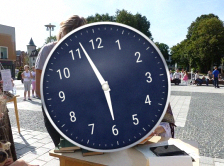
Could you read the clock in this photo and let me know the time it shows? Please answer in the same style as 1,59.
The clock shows 5,57
